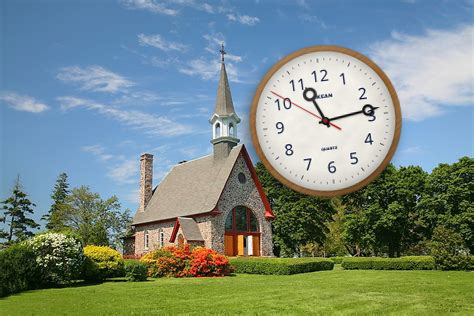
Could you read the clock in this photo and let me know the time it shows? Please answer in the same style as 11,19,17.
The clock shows 11,13,51
